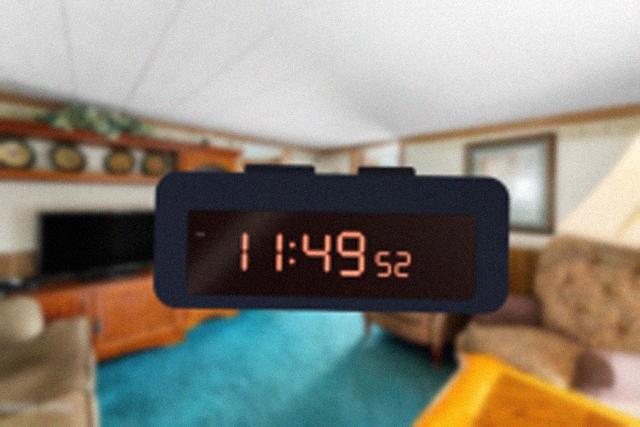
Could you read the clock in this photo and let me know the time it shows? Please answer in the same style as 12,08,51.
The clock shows 11,49,52
